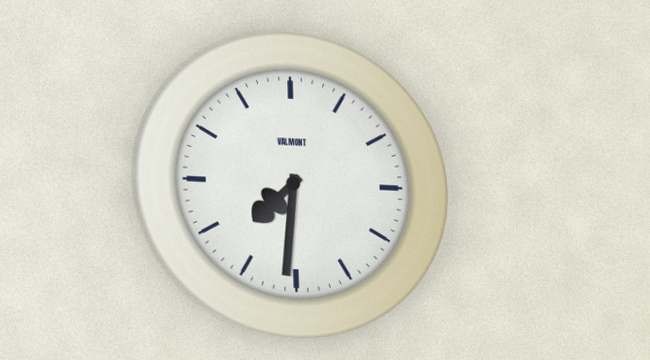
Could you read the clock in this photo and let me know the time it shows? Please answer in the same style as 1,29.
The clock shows 7,31
